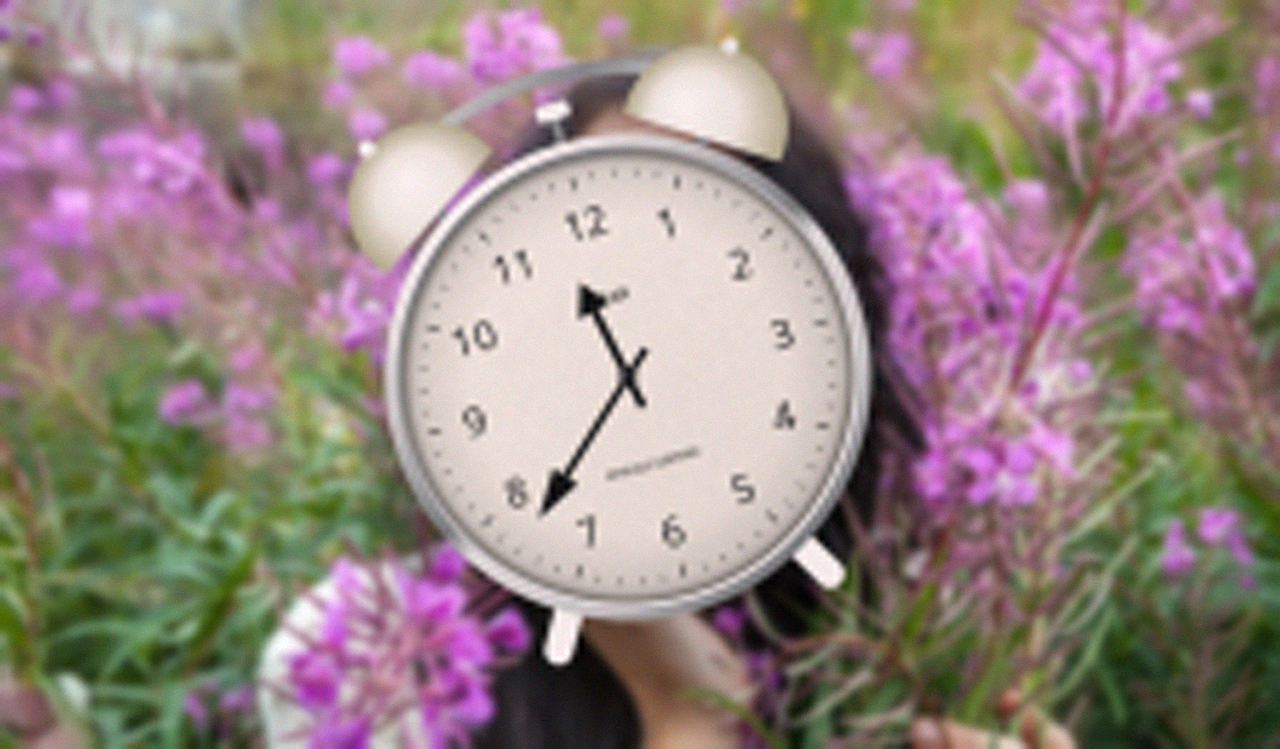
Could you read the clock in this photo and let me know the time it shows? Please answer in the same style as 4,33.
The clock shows 11,38
